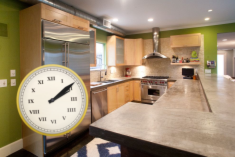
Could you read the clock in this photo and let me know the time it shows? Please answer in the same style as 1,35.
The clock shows 2,09
